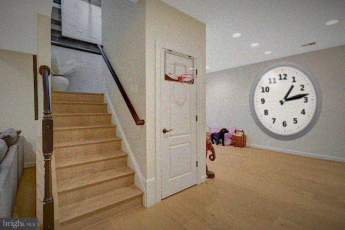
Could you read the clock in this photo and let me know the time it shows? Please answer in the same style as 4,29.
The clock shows 1,13
